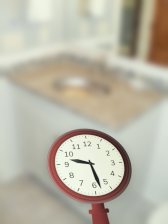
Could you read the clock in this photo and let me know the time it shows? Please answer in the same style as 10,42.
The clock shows 9,28
